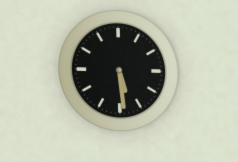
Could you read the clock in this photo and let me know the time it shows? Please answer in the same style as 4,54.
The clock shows 5,29
